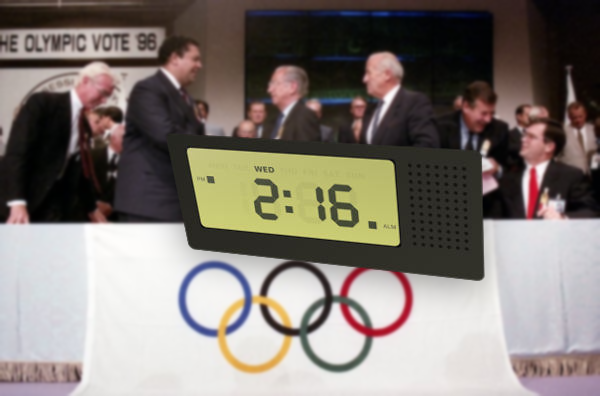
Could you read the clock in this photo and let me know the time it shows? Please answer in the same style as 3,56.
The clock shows 2,16
